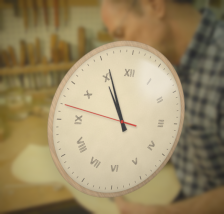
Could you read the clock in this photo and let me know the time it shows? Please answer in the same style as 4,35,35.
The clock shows 10,55,47
